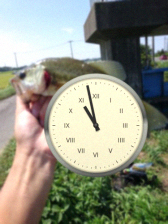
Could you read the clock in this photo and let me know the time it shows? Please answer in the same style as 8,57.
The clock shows 10,58
